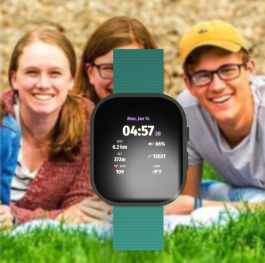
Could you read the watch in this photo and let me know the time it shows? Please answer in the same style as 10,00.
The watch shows 4,57
